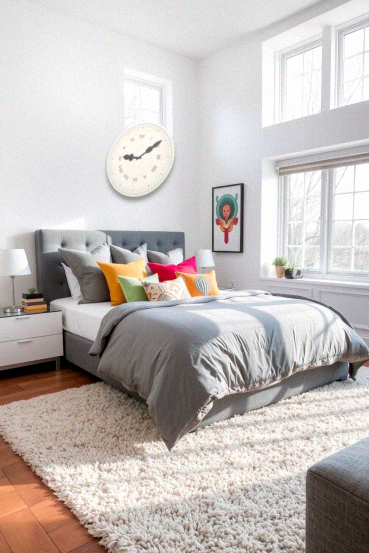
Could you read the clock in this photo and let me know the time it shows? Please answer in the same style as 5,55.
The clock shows 9,09
